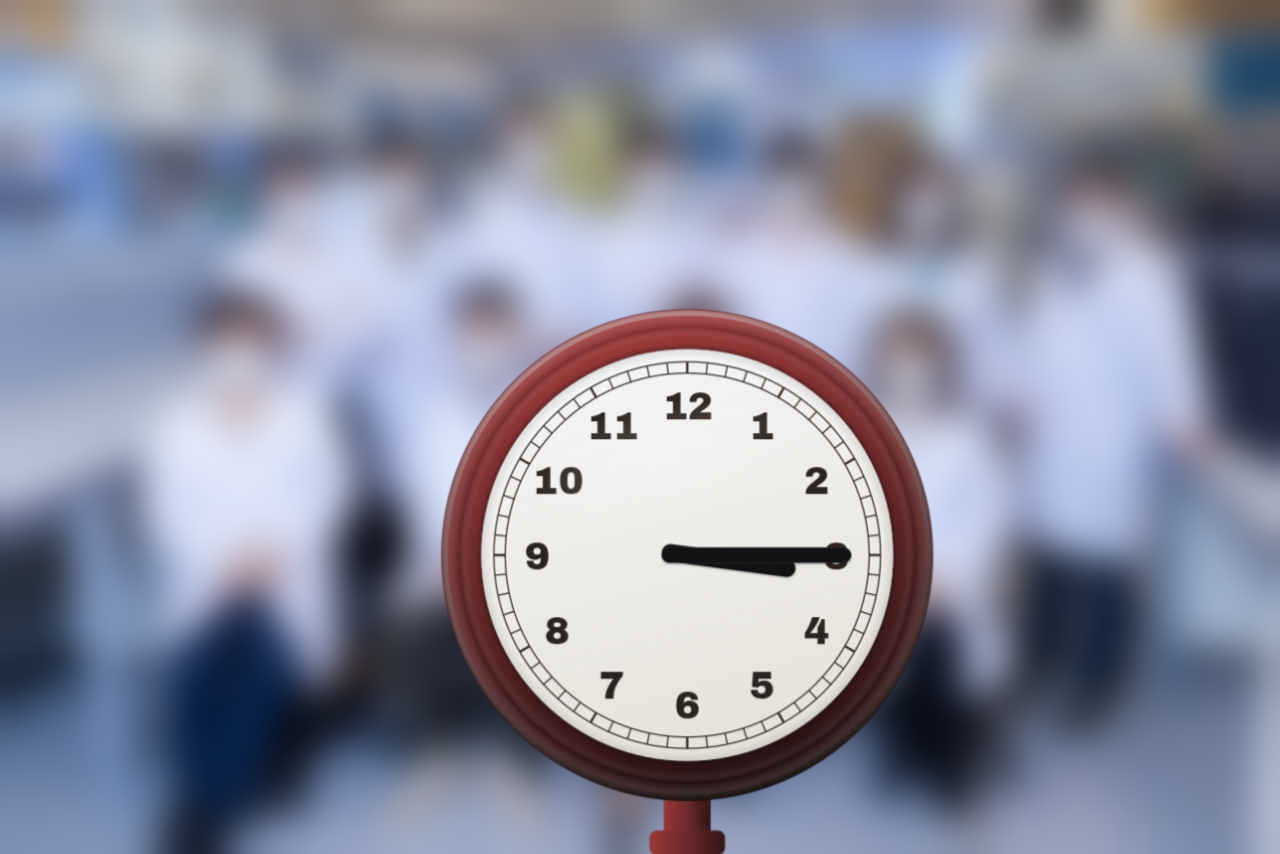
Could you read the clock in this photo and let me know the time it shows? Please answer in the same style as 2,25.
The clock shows 3,15
